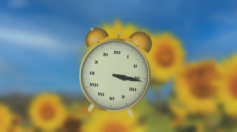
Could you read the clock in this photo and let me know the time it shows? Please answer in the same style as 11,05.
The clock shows 3,16
